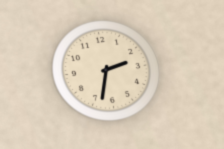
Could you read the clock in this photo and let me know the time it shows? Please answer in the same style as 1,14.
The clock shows 2,33
